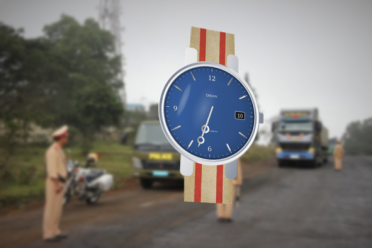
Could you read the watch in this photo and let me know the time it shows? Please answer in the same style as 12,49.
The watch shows 6,33
